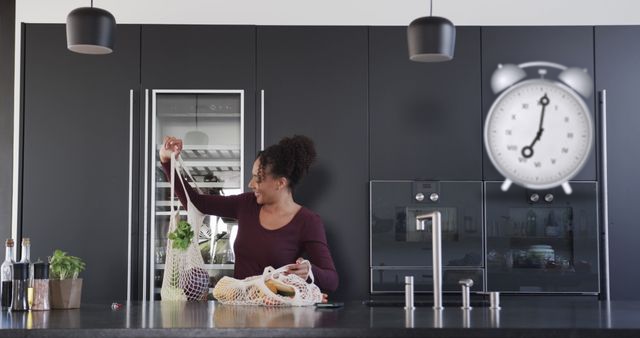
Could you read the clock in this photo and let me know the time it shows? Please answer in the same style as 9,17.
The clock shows 7,01
